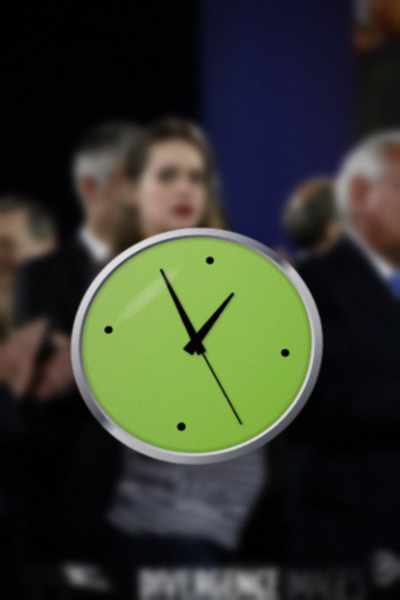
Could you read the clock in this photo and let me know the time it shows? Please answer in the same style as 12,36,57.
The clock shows 12,54,24
